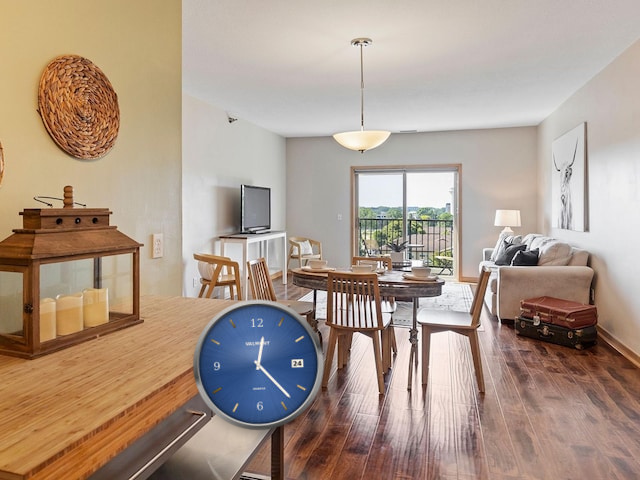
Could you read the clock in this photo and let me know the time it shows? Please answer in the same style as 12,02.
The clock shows 12,23
